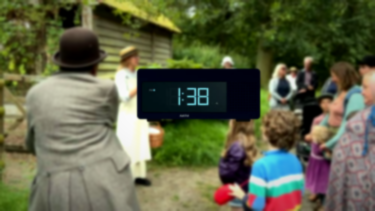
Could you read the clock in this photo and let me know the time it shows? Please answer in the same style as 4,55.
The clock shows 1,38
